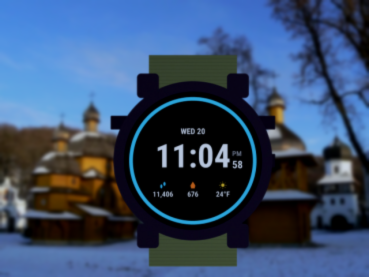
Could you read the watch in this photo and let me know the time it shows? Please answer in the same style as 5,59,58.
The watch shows 11,04,58
